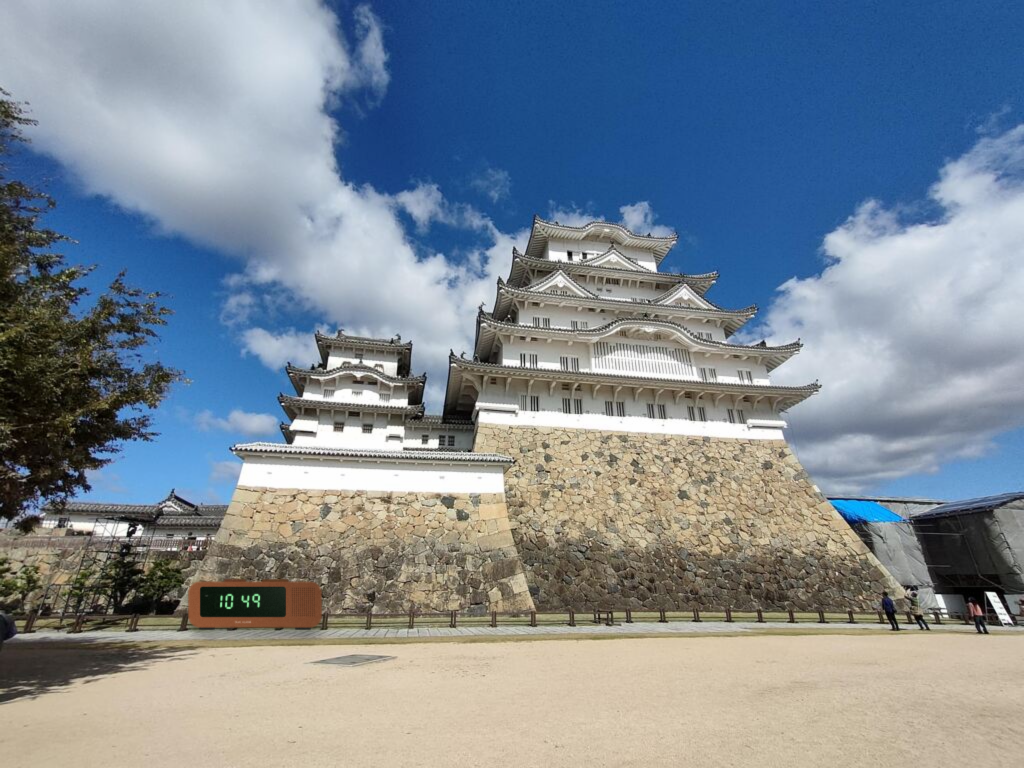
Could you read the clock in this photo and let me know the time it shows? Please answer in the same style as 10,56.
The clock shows 10,49
